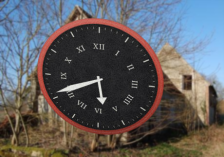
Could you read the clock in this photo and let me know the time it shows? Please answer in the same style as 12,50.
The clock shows 5,41
